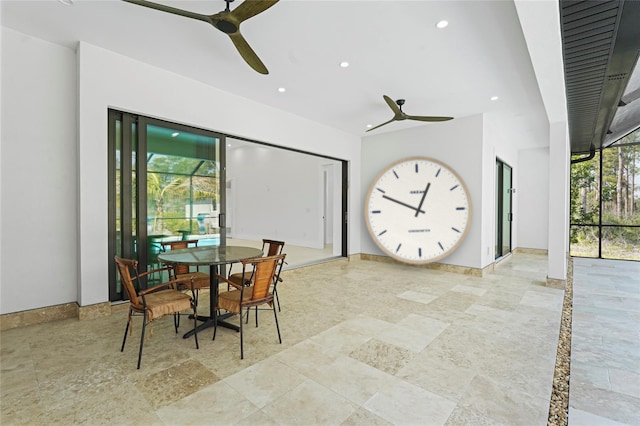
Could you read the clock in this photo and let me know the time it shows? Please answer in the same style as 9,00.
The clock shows 12,49
